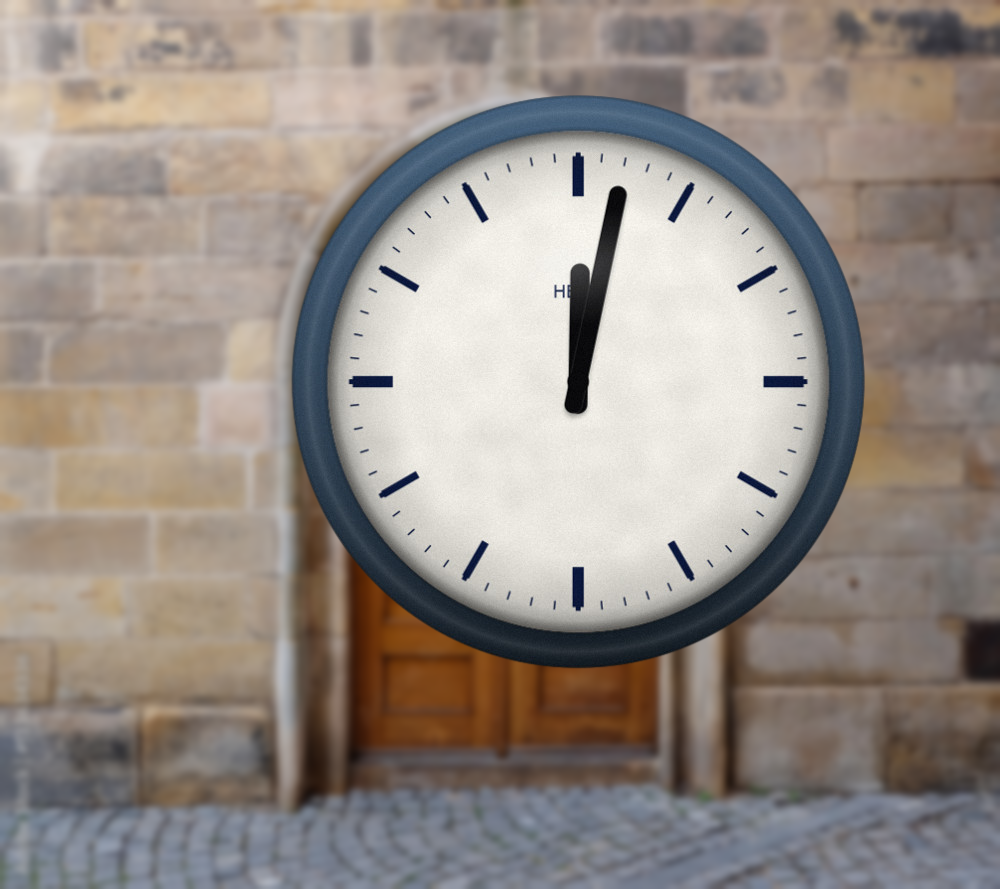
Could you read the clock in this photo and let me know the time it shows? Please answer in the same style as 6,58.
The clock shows 12,02
